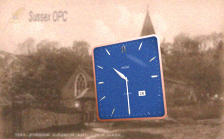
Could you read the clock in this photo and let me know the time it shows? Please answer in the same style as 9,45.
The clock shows 10,30
